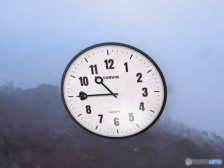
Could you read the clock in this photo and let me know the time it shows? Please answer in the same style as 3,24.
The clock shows 10,45
